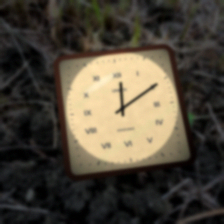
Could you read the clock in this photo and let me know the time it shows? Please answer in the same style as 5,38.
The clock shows 12,10
